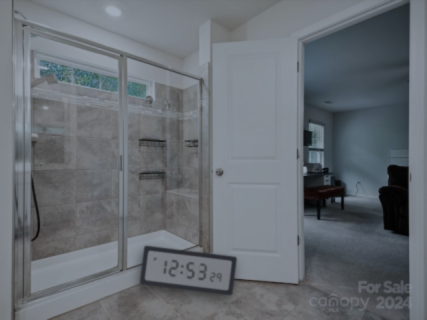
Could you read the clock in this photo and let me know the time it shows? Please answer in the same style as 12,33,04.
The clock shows 12,53,29
